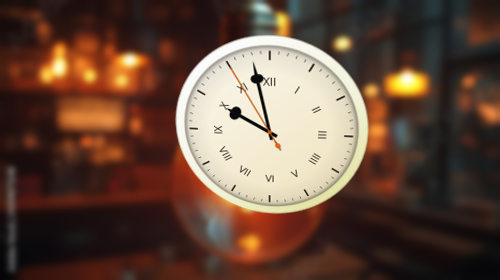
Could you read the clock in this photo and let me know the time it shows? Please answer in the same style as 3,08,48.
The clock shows 9,57,55
